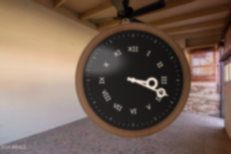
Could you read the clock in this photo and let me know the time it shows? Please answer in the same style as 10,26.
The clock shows 3,19
